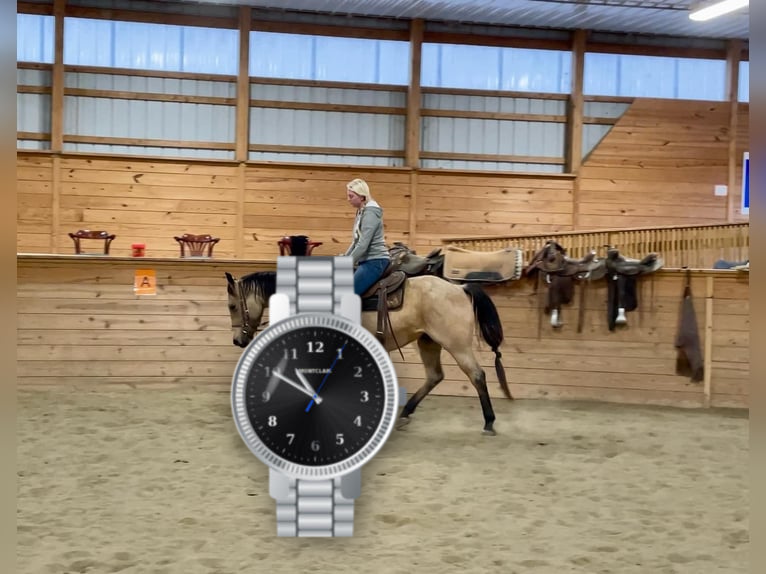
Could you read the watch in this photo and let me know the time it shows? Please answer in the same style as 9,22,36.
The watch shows 10,50,05
